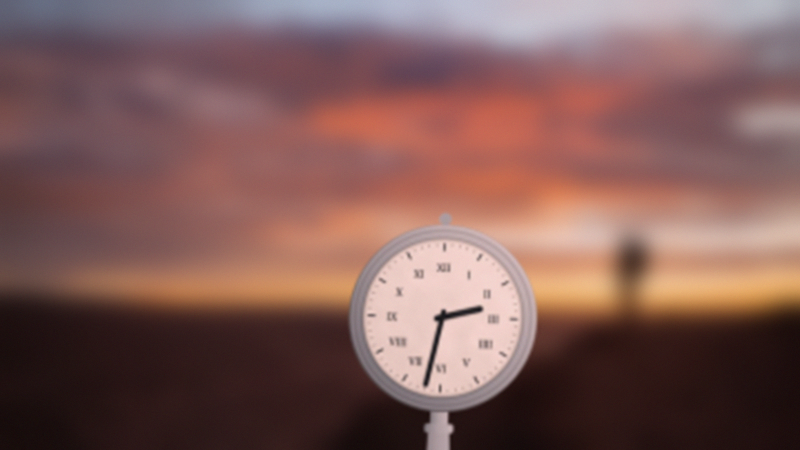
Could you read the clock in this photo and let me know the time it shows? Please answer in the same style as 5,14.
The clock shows 2,32
